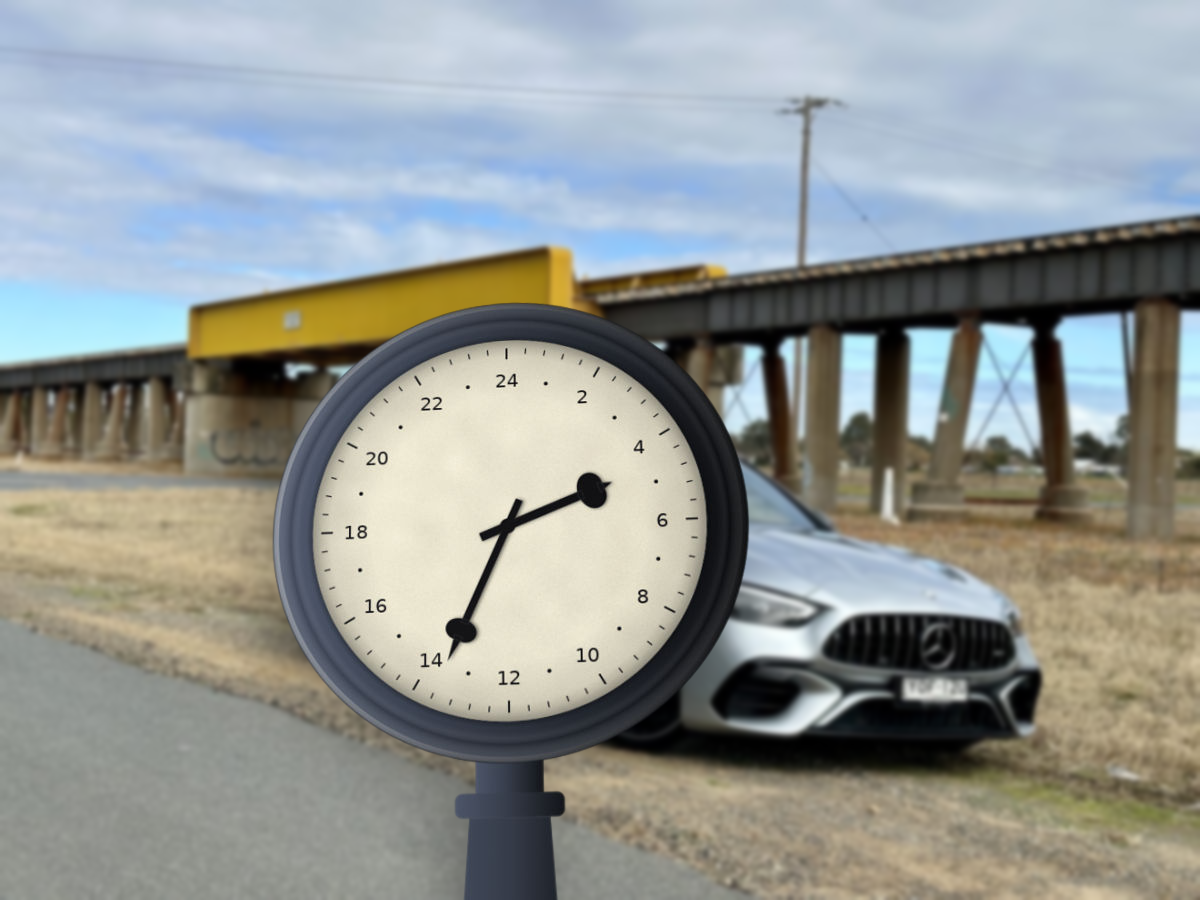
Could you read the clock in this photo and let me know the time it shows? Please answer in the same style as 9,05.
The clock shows 4,34
